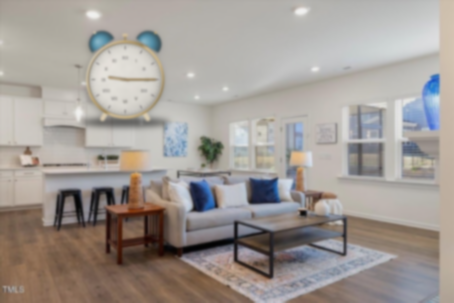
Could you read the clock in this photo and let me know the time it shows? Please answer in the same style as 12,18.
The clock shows 9,15
